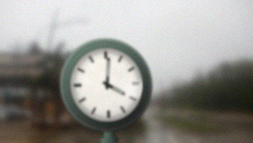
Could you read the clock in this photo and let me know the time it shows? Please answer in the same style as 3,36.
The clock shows 4,01
